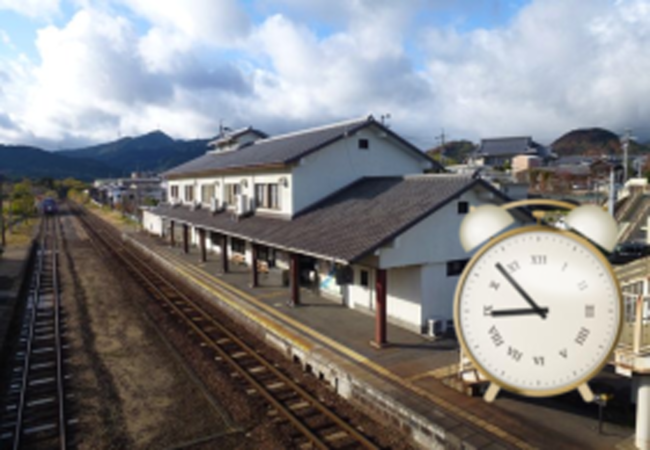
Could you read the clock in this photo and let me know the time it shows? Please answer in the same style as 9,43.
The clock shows 8,53
